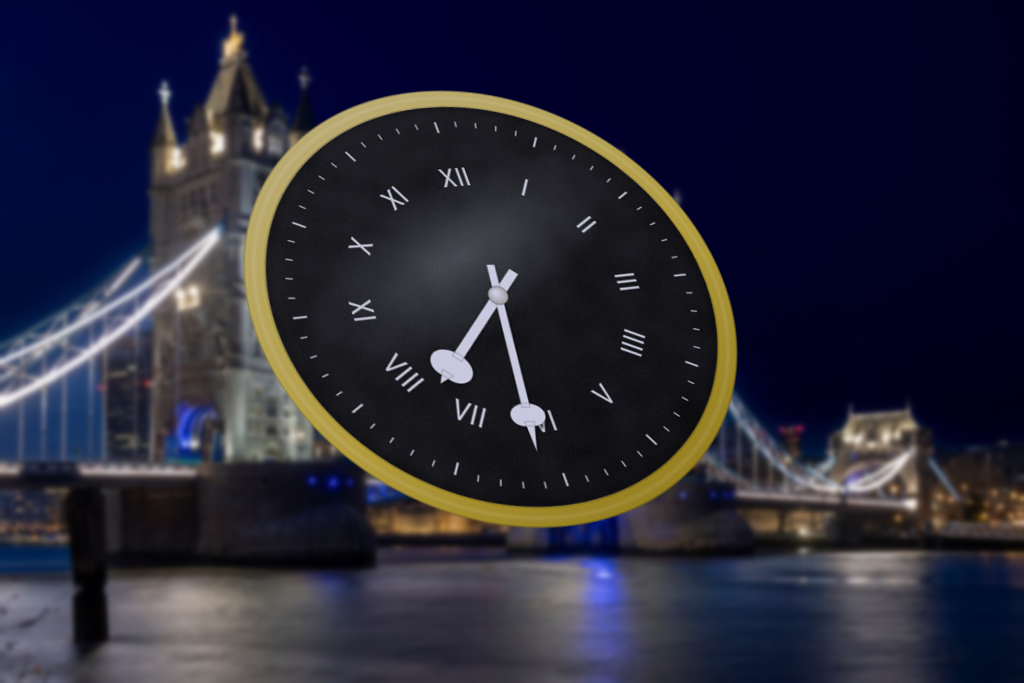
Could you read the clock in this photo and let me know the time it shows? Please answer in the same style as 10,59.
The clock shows 7,31
